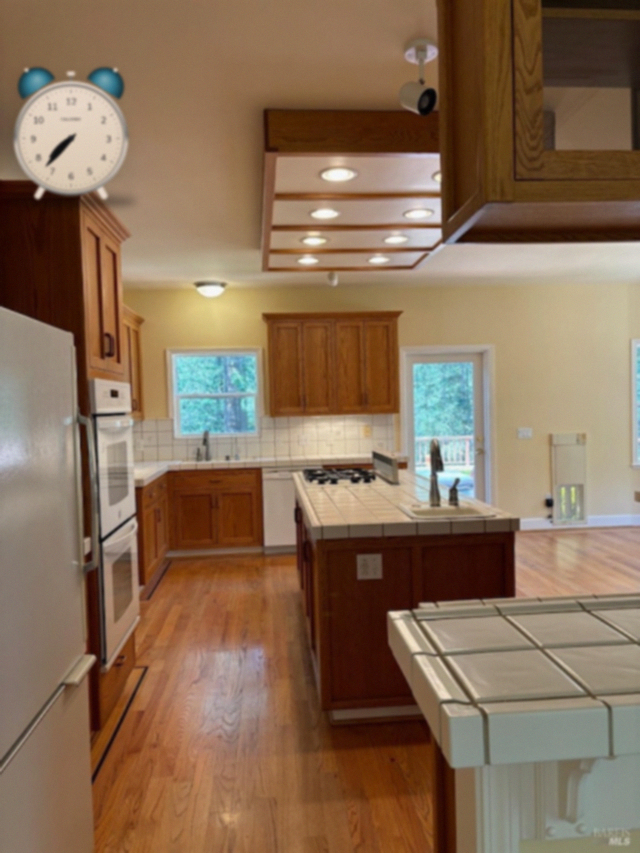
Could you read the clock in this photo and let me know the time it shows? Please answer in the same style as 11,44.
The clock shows 7,37
